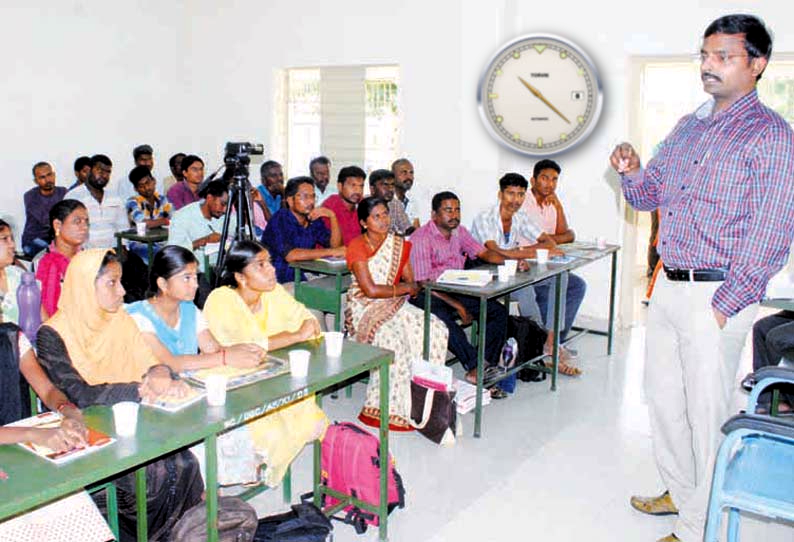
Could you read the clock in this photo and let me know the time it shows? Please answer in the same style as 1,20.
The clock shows 10,22
